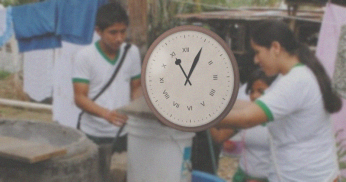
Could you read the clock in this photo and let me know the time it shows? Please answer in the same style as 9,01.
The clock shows 11,05
